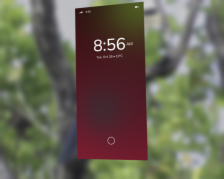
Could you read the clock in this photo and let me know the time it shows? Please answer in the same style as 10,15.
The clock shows 8,56
